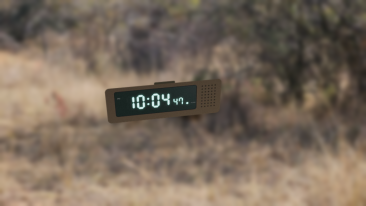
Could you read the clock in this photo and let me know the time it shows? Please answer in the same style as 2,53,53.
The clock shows 10,04,47
